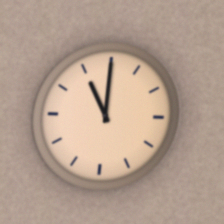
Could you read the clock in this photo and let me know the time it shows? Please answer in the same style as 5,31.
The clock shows 11,00
